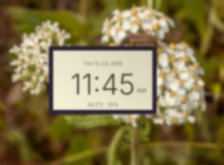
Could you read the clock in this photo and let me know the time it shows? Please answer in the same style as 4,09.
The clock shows 11,45
